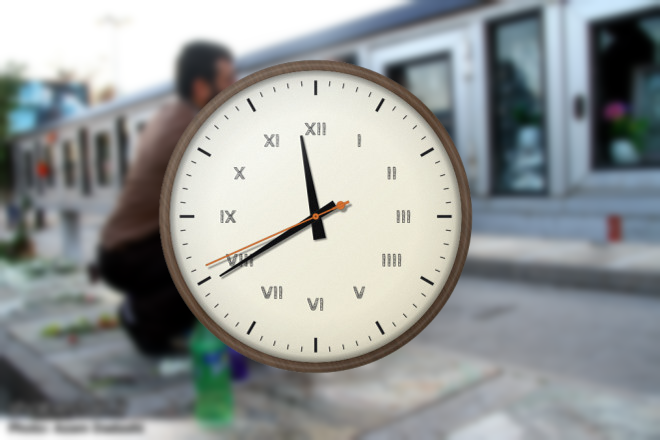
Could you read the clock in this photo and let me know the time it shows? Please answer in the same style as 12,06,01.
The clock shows 11,39,41
